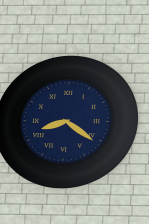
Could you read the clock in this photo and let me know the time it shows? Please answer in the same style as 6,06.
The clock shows 8,21
